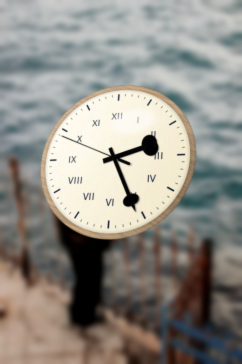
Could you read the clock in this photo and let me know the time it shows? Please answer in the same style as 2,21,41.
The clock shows 2,25,49
